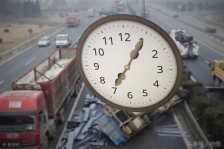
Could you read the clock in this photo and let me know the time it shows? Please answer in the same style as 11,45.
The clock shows 7,05
